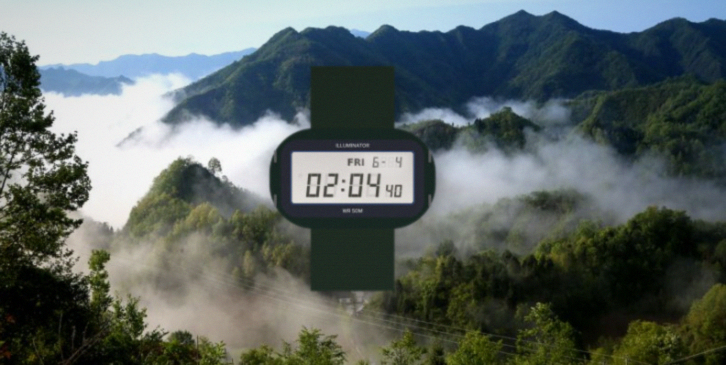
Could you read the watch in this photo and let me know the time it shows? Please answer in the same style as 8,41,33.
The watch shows 2,04,40
